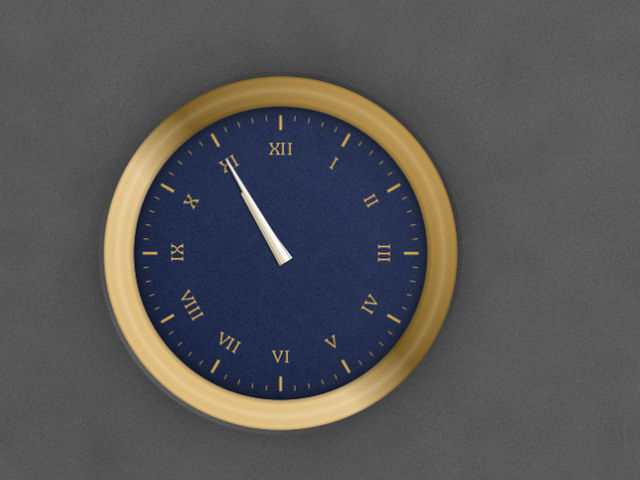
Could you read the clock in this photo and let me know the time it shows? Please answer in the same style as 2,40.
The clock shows 10,55
